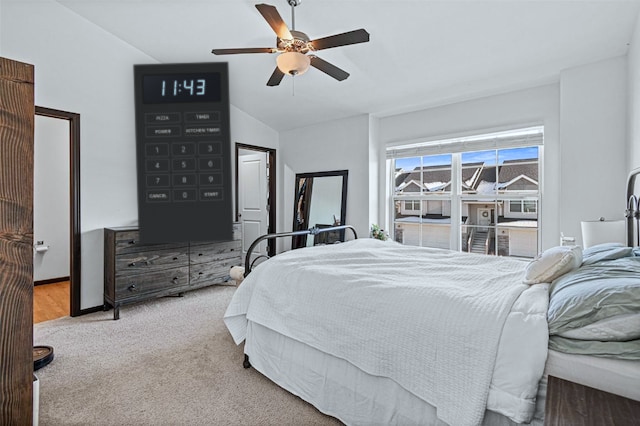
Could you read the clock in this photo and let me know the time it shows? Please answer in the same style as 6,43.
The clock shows 11,43
